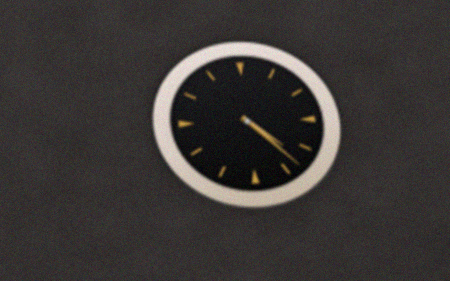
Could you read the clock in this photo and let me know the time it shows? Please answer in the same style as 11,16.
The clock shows 4,23
